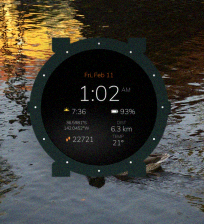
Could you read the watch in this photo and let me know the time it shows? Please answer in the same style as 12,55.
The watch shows 1,02
